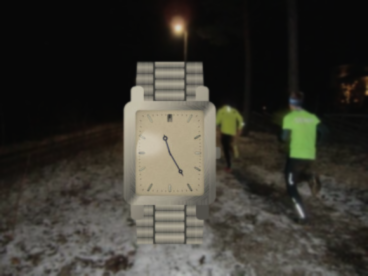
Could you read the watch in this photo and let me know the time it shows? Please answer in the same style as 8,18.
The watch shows 11,25
